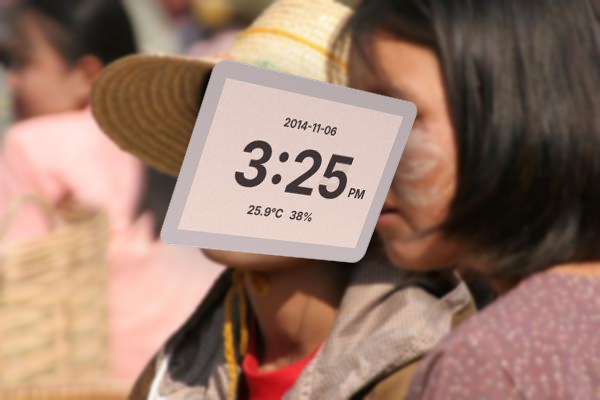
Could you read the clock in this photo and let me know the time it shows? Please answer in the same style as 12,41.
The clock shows 3,25
